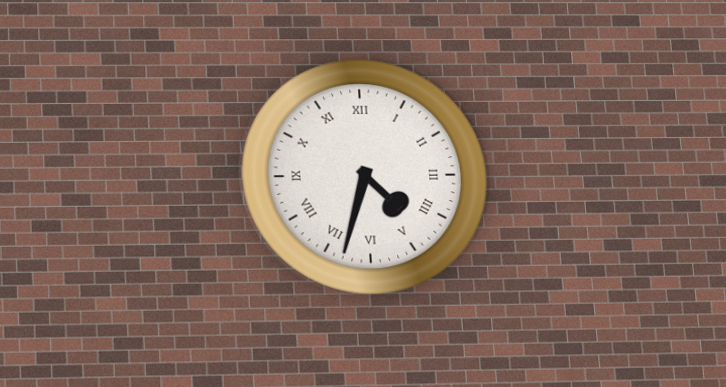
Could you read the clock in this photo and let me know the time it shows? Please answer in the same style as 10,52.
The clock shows 4,33
